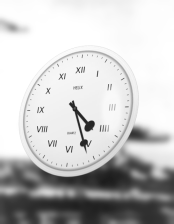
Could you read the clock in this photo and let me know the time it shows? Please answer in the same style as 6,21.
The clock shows 4,26
